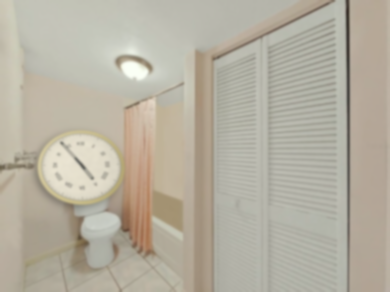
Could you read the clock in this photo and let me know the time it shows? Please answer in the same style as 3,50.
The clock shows 4,54
